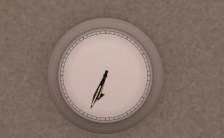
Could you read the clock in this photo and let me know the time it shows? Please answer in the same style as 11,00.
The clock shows 6,34
